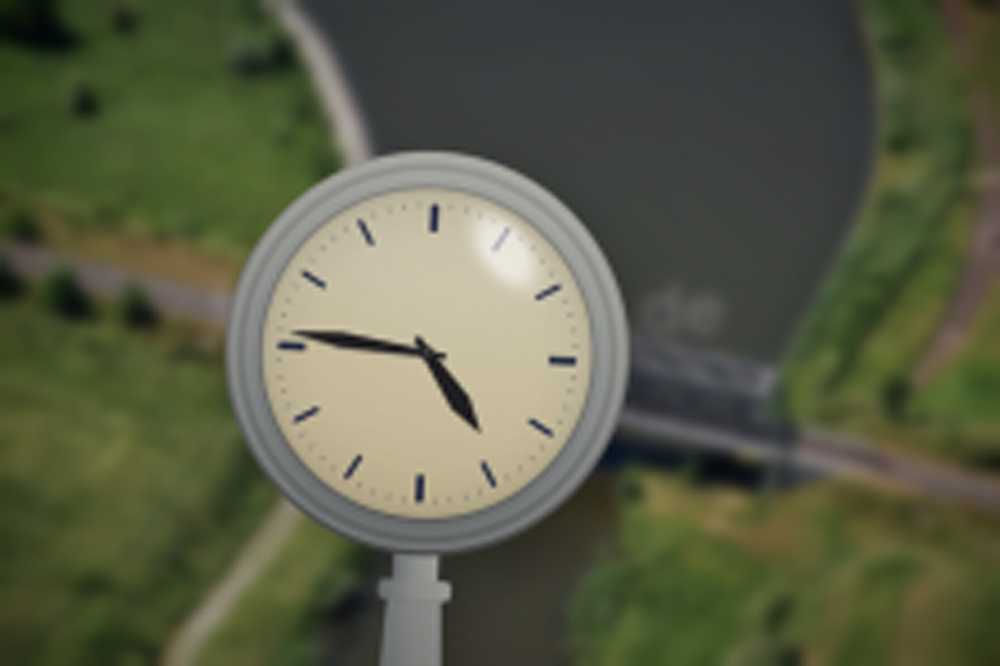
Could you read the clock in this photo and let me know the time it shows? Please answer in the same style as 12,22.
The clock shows 4,46
